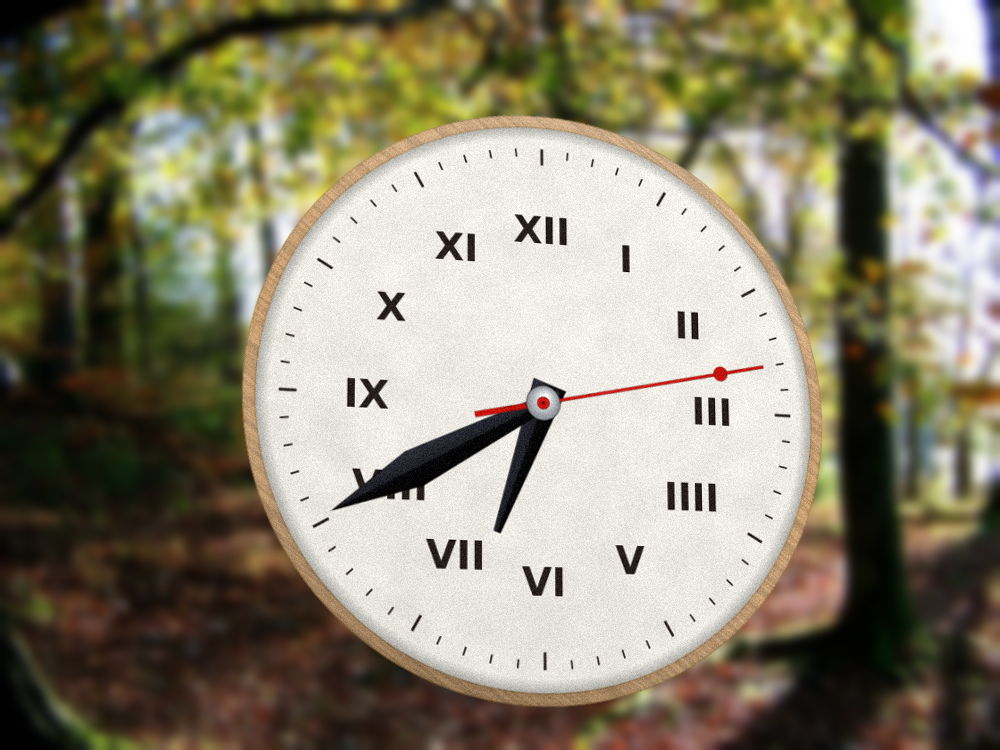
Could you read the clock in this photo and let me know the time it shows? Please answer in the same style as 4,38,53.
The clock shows 6,40,13
